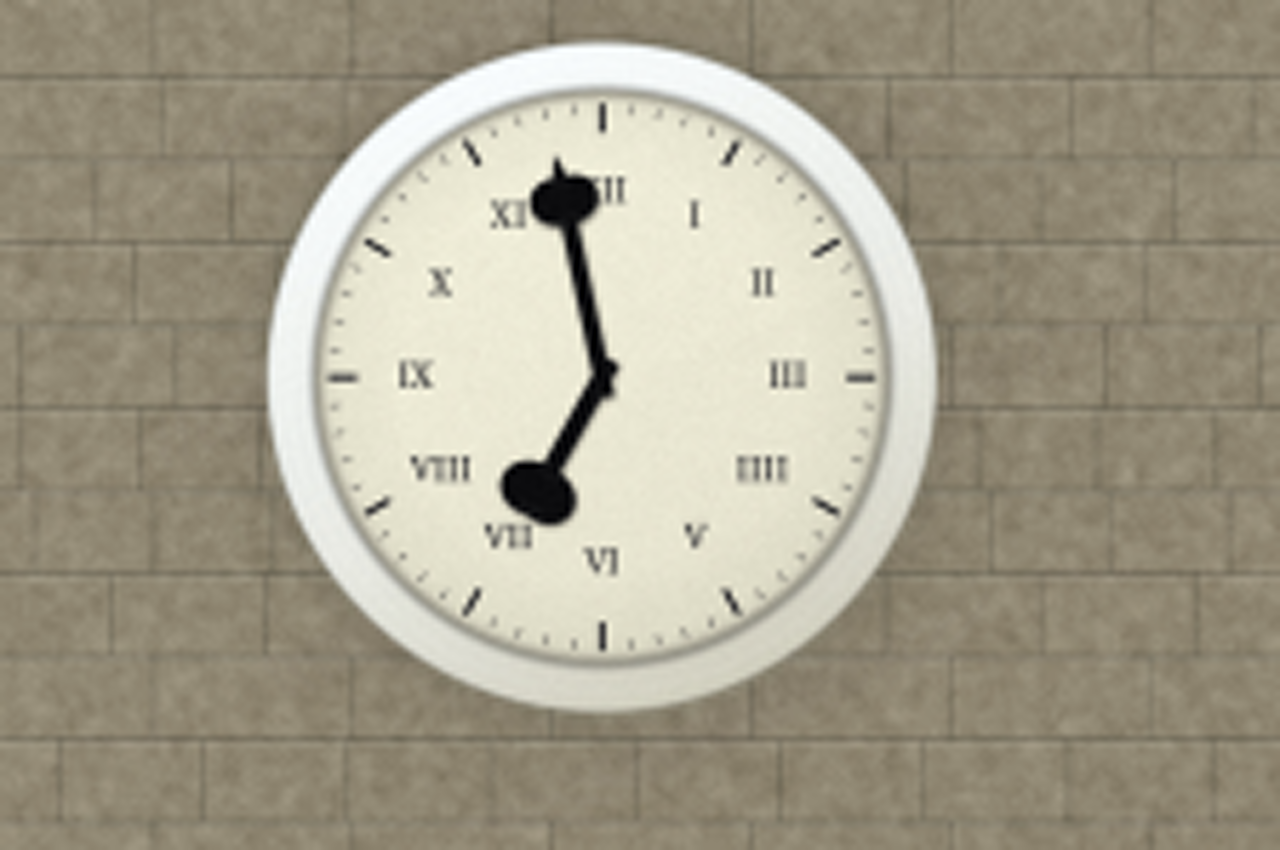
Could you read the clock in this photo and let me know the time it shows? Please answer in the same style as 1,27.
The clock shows 6,58
